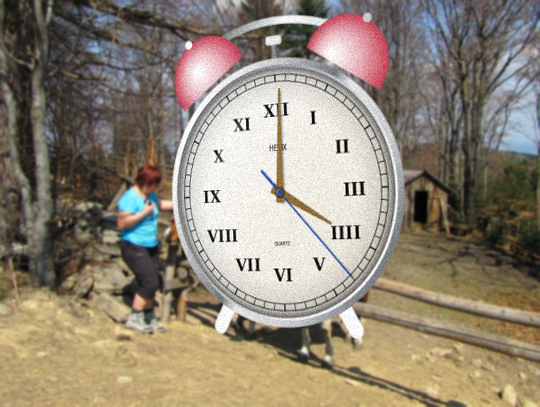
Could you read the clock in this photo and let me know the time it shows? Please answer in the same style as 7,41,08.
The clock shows 4,00,23
